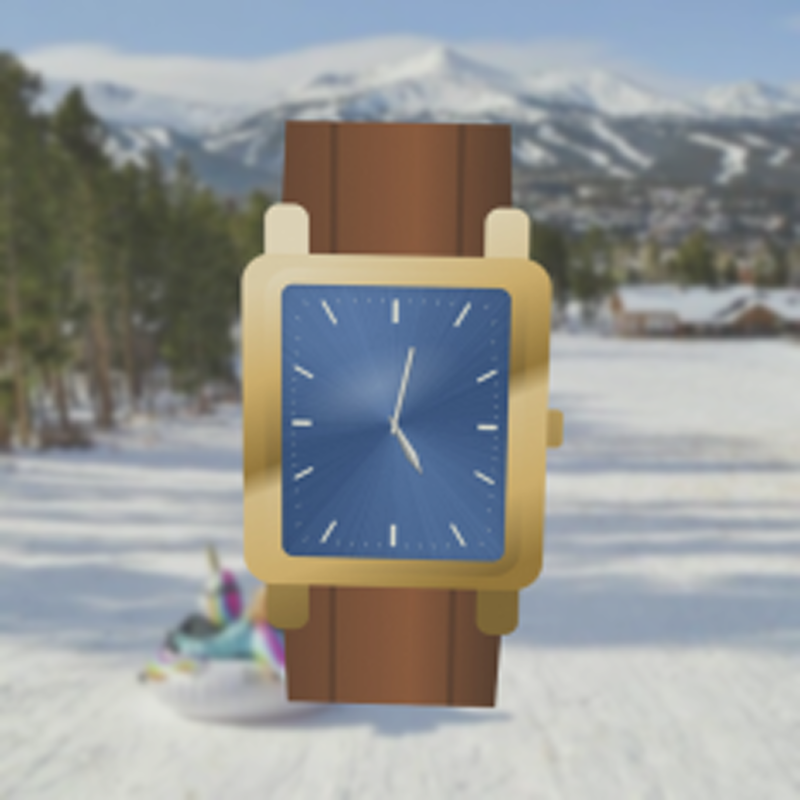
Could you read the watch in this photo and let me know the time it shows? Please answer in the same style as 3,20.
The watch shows 5,02
